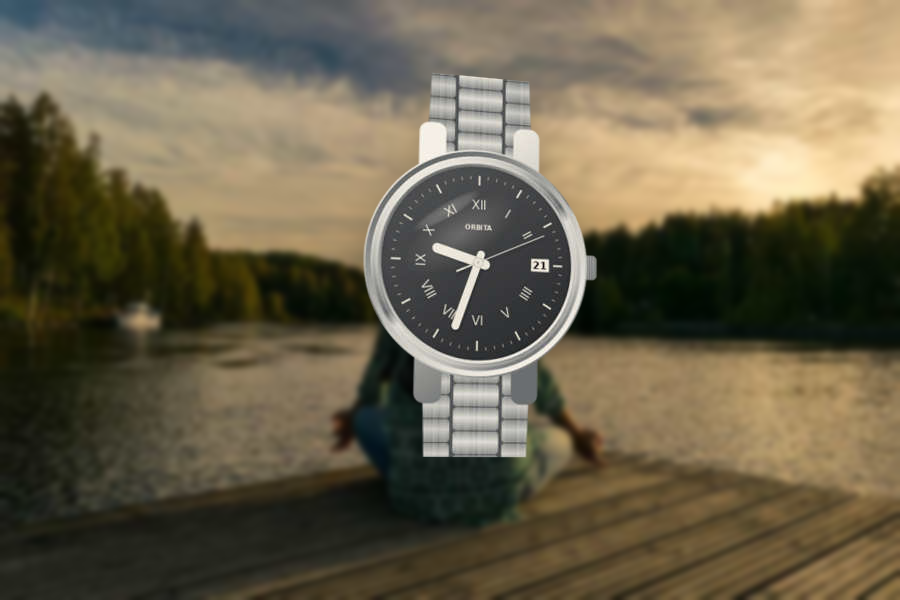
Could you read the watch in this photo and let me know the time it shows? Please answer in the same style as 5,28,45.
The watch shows 9,33,11
